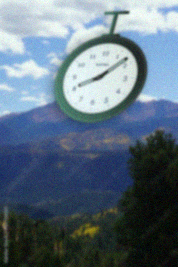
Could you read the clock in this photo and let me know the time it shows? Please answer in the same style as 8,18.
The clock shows 8,08
